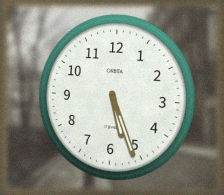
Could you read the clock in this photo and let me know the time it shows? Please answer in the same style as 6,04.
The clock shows 5,26
